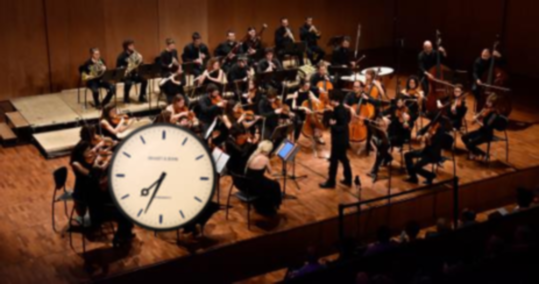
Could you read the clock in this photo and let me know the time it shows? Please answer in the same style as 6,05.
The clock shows 7,34
